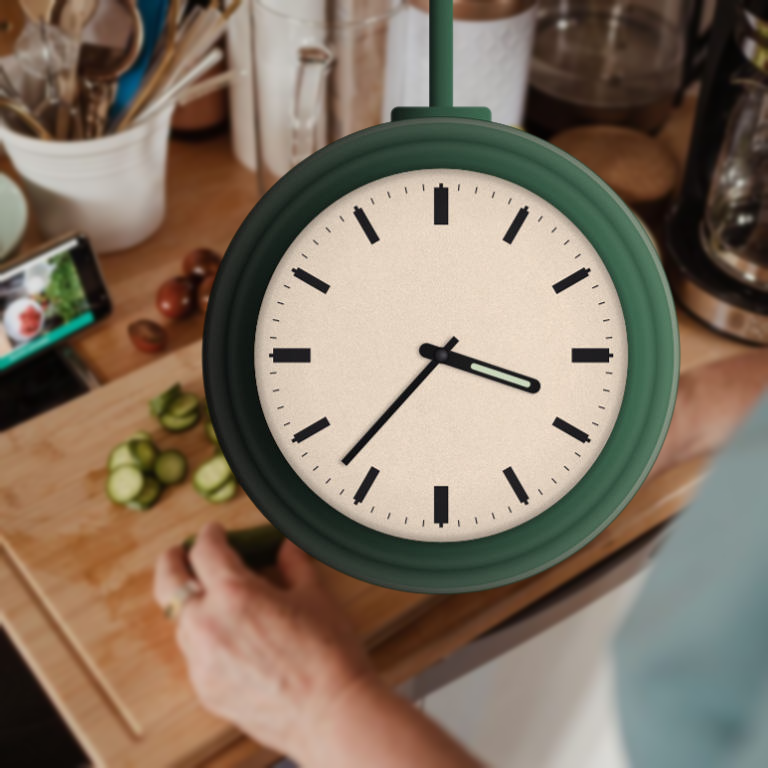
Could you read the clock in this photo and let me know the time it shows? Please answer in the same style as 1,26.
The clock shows 3,37
